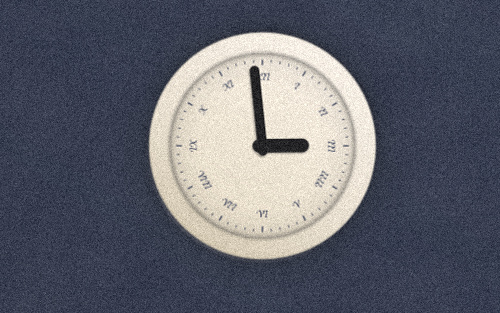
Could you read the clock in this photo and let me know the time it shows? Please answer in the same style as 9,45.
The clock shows 2,59
